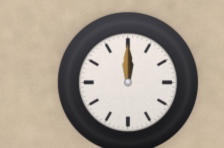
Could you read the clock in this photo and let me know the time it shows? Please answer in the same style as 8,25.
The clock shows 12,00
